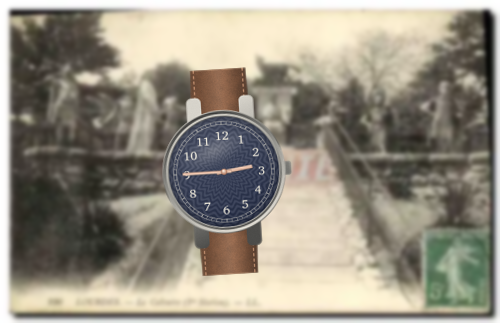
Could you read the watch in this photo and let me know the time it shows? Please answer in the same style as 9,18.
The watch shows 2,45
